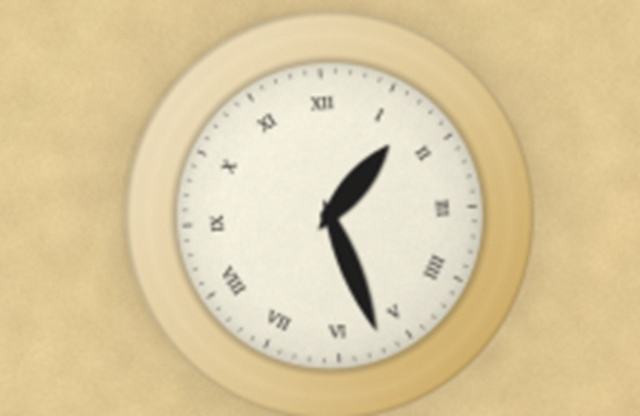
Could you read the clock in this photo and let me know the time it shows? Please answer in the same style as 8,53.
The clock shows 1,27
